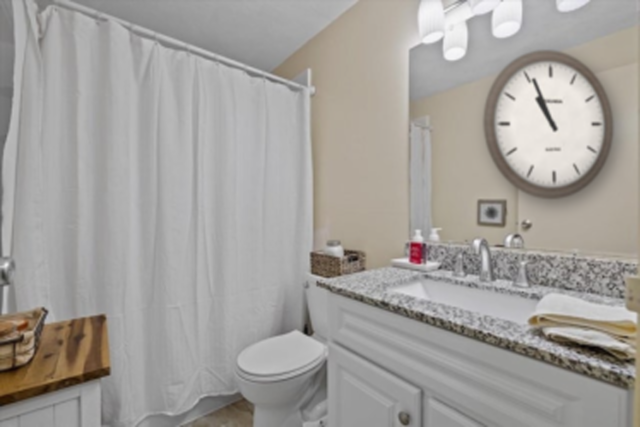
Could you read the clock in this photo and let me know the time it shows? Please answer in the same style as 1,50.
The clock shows 10,56
